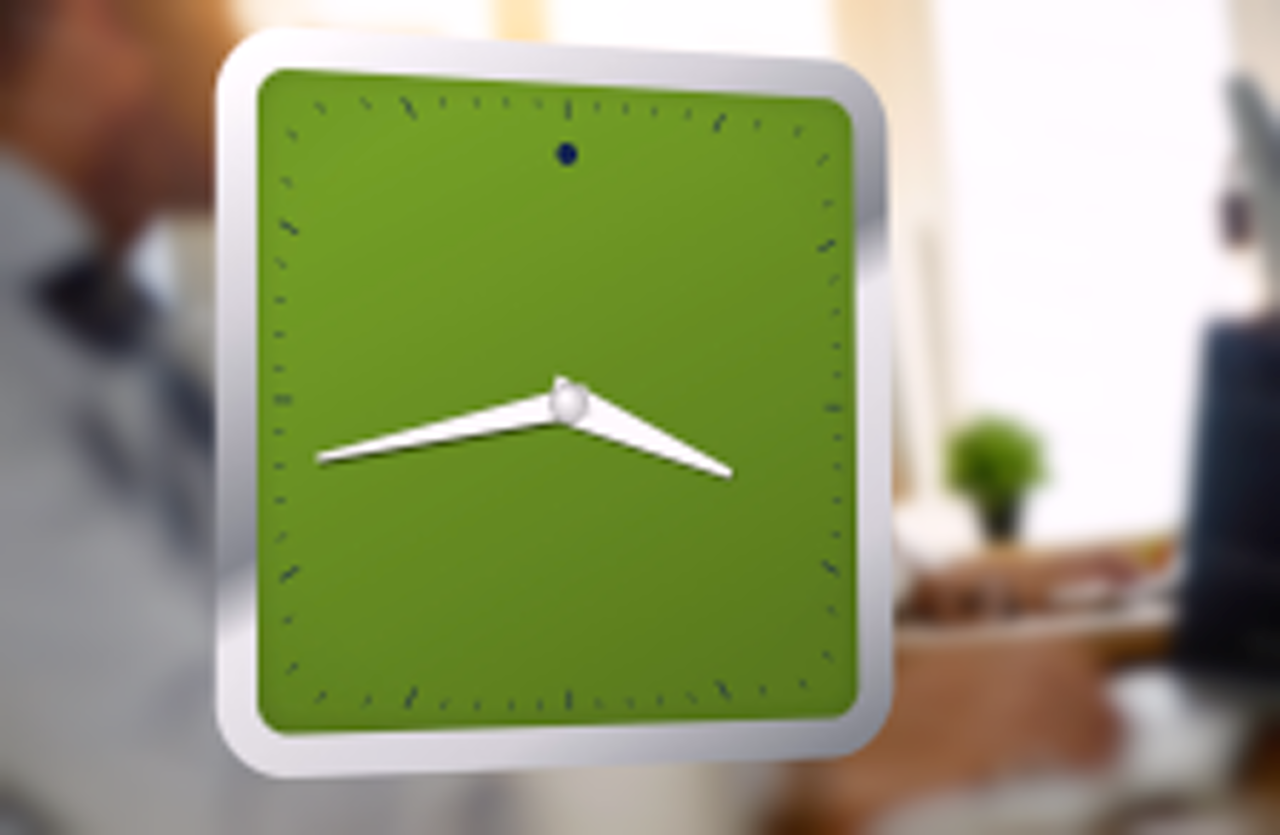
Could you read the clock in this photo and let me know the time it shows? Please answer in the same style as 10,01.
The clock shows 3,43
